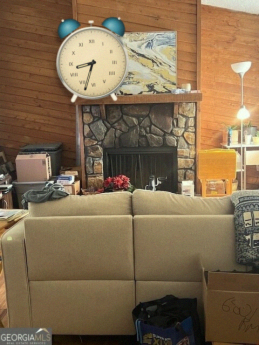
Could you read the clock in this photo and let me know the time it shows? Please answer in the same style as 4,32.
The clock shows 8,33
